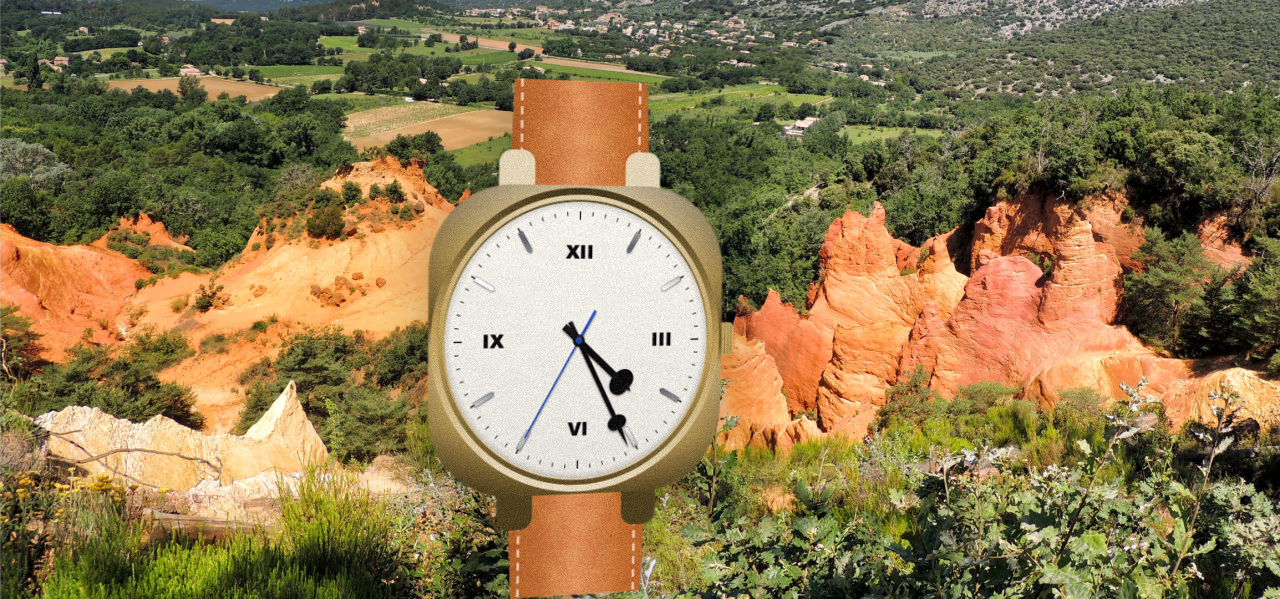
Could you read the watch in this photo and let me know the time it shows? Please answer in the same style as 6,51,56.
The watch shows 4,25,35
